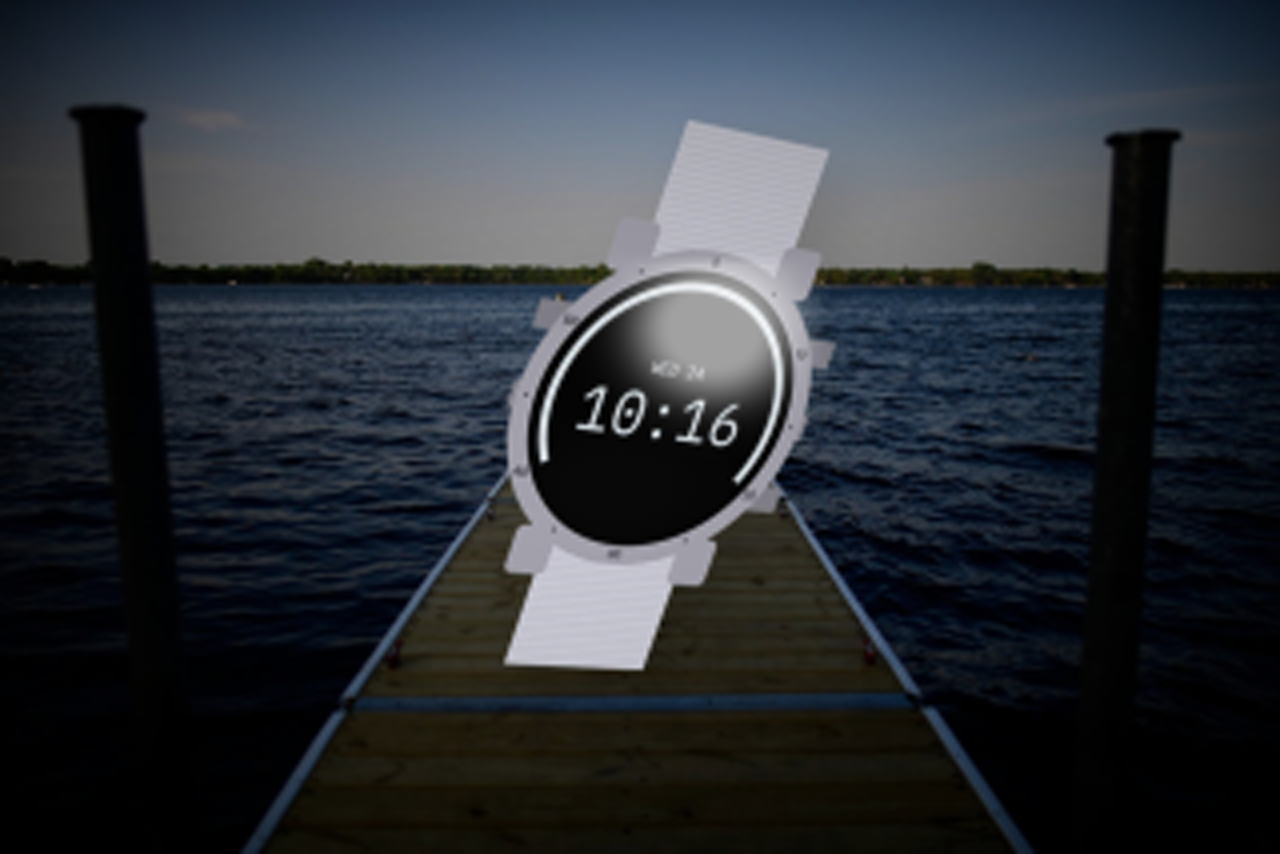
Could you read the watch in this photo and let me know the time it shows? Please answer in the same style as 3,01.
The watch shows 10,16
